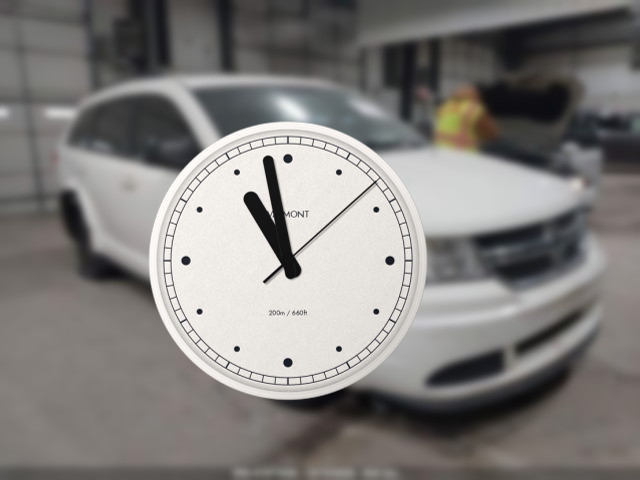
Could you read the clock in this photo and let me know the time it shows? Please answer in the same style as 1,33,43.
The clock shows 10,58,08
